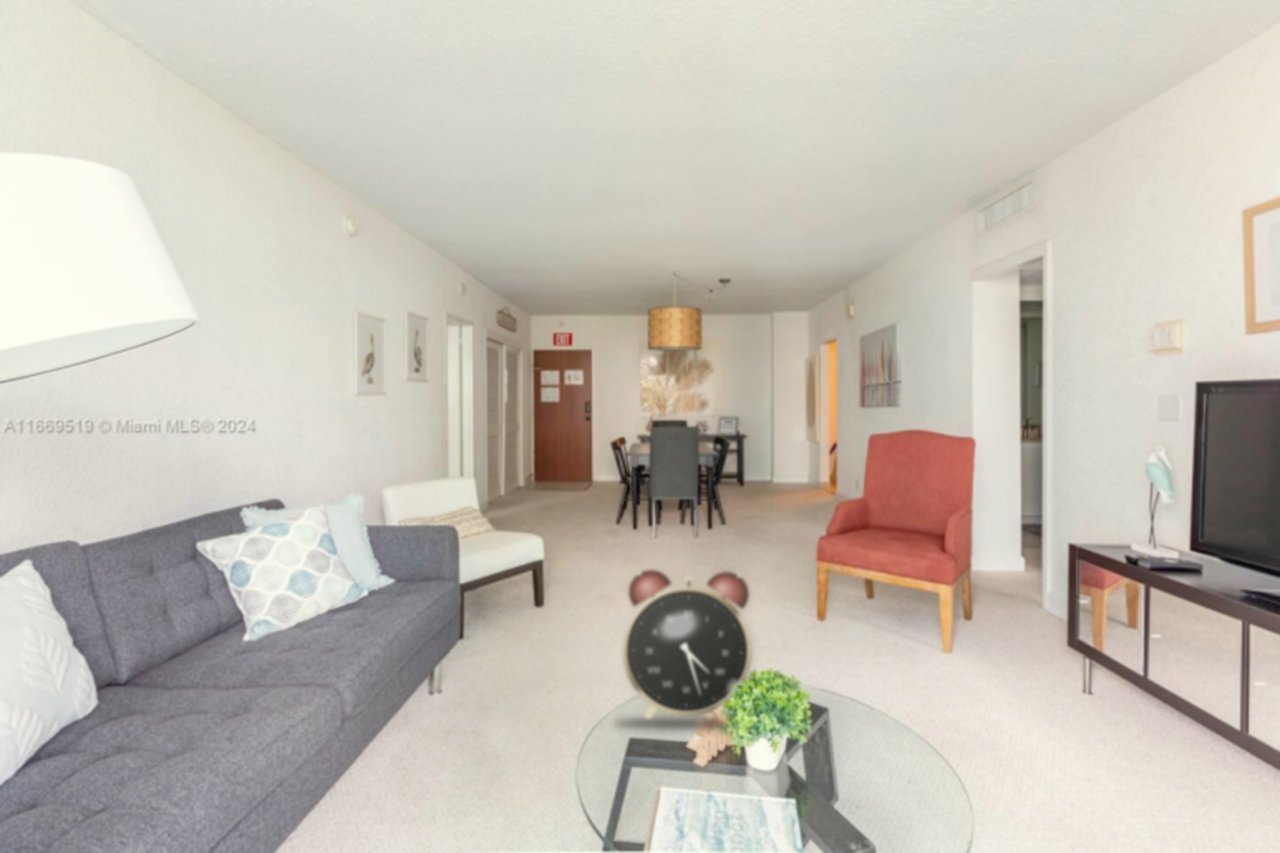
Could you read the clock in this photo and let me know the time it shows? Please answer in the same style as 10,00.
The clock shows 4,27
